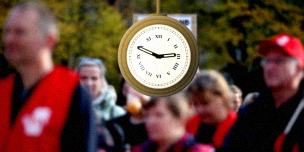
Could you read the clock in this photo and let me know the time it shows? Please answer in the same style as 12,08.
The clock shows 2,49
